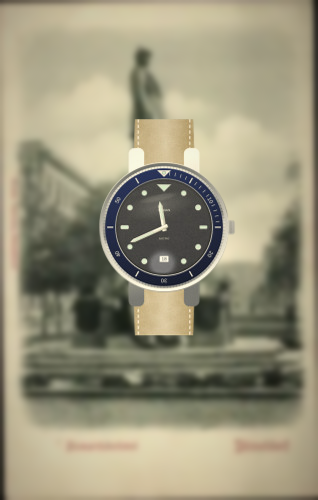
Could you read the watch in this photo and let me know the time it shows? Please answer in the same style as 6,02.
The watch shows 11,41
